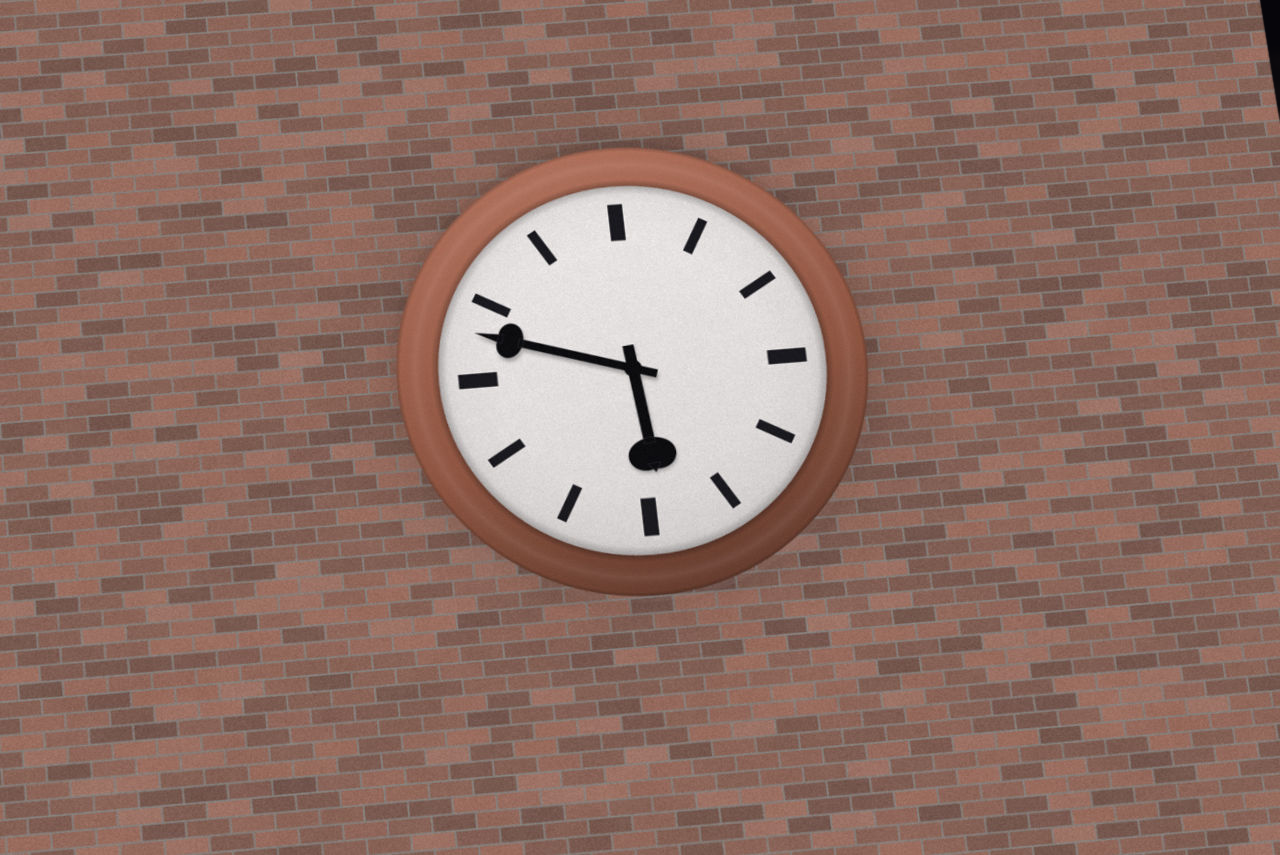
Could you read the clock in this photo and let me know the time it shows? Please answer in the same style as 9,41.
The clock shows 5,48
